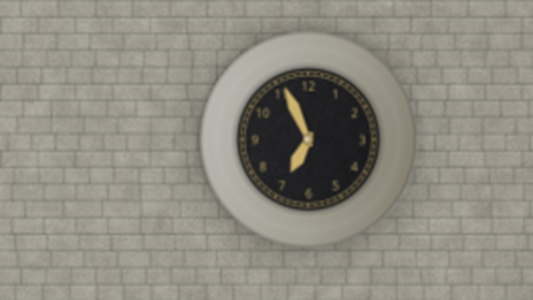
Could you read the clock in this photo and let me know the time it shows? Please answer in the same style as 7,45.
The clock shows 6,56
